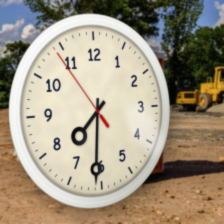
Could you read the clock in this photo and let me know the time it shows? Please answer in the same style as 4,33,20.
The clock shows 7,30,54
